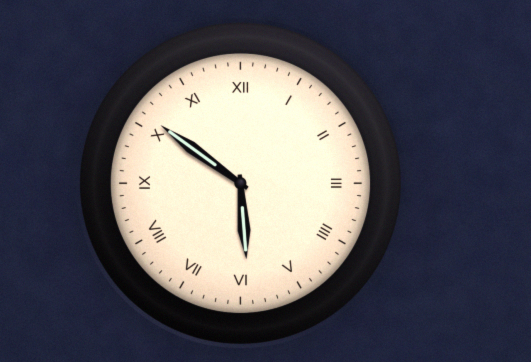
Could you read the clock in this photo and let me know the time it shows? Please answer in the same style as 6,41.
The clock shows 5,51
